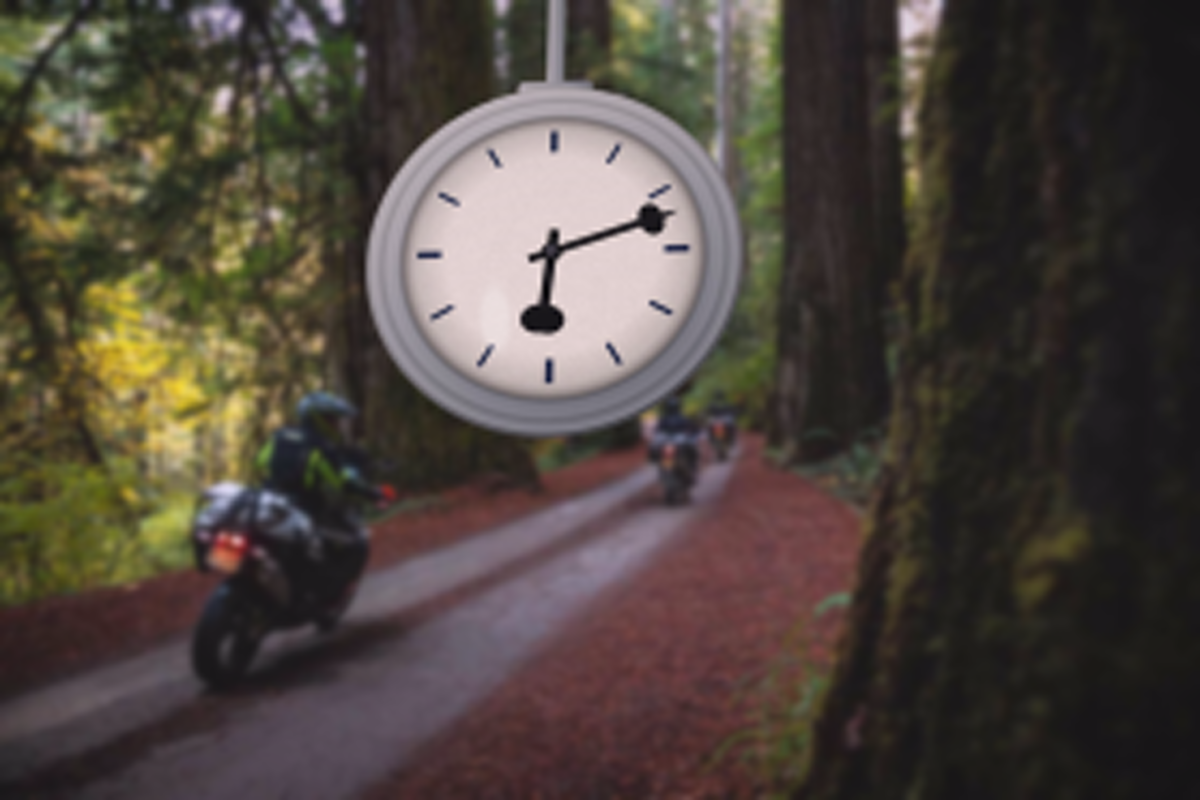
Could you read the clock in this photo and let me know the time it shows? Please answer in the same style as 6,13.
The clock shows 6,12
